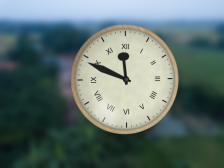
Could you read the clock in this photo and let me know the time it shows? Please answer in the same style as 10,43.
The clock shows 11,49
